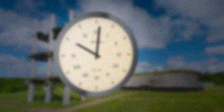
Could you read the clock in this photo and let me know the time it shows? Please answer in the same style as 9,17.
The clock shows 10,01
